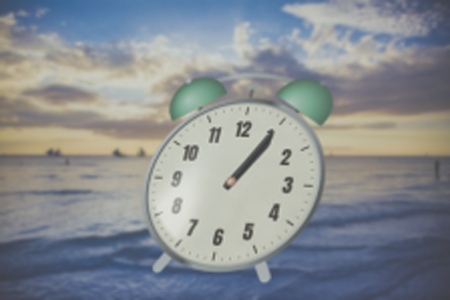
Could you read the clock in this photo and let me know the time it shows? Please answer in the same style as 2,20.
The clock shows 1,05
